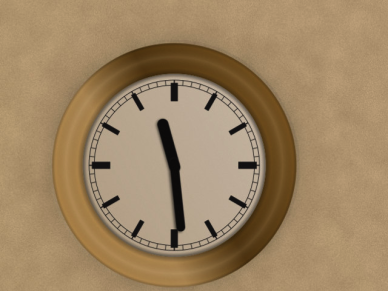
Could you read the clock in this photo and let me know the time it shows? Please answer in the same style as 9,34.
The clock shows 11,29
